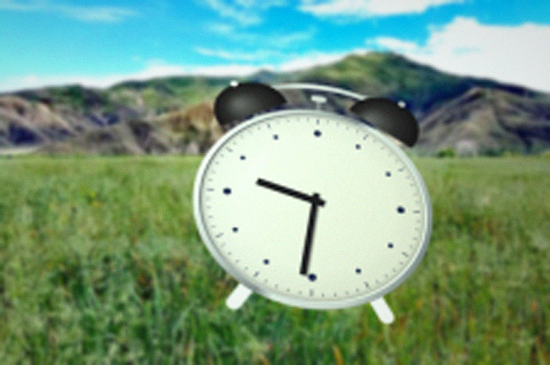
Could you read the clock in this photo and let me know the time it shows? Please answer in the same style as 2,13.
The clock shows 9,31
